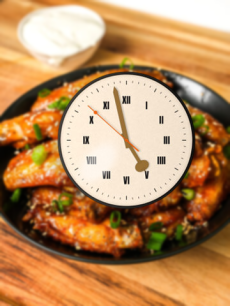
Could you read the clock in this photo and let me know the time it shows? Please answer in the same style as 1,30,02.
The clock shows 4,57,52
